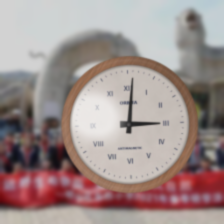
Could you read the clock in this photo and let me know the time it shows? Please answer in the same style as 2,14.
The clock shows 3,01
